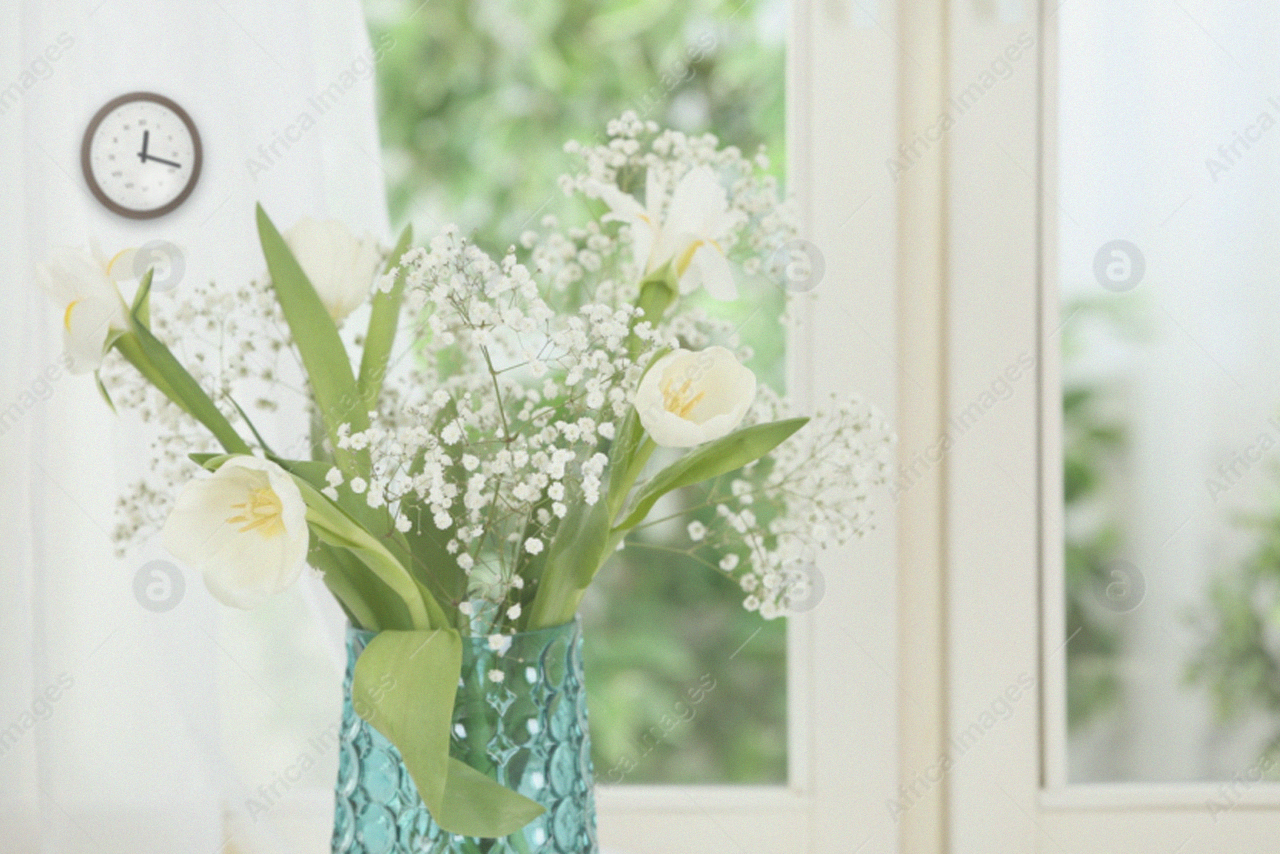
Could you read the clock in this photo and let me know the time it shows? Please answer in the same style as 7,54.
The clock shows 12,18
